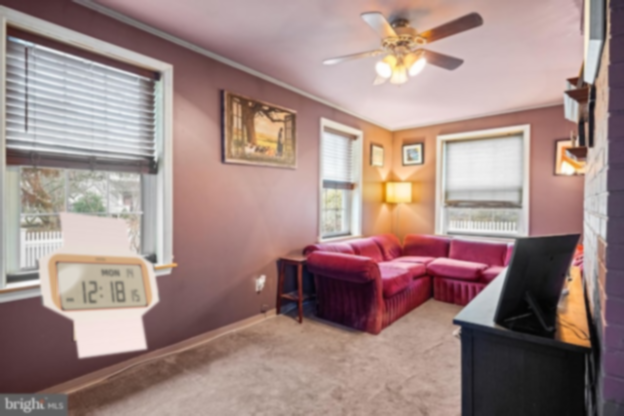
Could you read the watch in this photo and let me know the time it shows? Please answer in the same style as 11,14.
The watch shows 12,18
